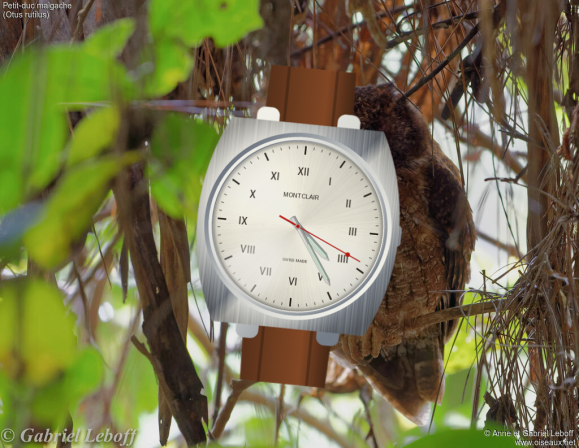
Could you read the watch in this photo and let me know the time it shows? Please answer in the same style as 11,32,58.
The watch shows 4,24,19
